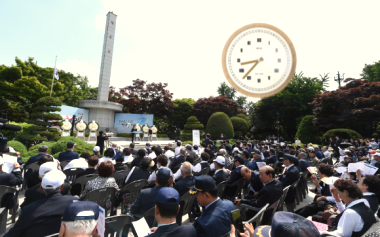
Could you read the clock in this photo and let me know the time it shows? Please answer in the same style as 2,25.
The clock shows 8,37
